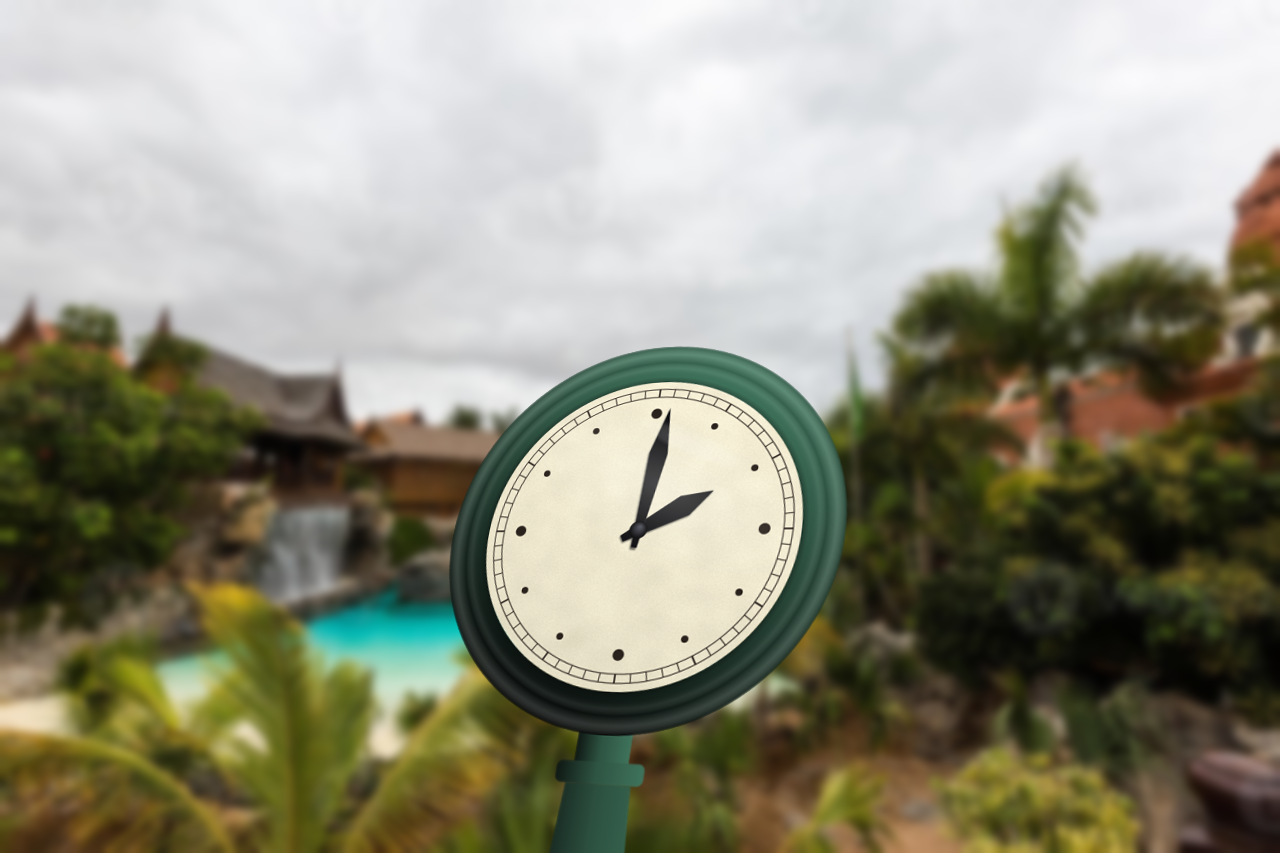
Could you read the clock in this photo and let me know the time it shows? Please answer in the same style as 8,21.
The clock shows 2,01
